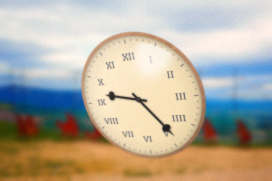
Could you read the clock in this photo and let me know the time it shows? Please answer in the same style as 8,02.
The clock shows 9,24
